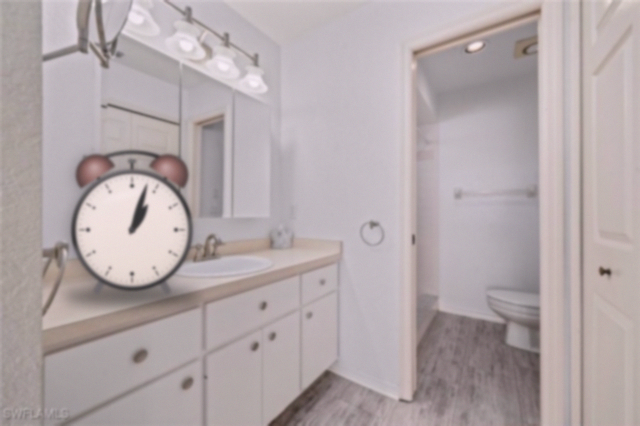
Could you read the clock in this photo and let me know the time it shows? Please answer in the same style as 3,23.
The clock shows 1,03
